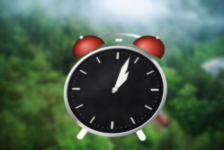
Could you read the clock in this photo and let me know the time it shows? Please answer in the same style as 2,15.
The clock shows 1,03
